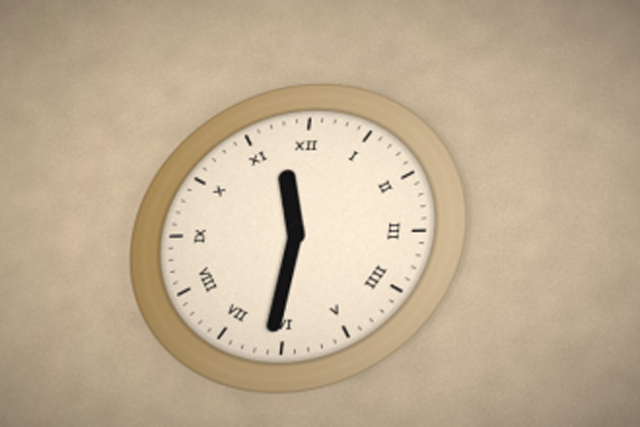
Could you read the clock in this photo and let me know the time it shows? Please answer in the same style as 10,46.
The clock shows 11,31
